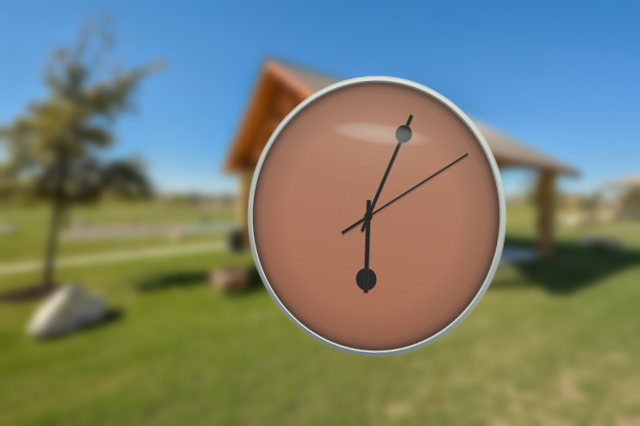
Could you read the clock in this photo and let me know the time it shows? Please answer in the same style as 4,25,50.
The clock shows 6,04,10
